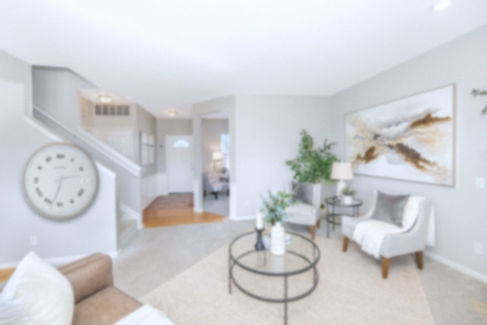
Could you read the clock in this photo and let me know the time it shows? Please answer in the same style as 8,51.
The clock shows 2,33
